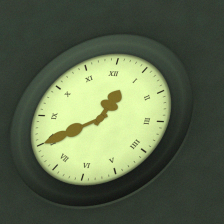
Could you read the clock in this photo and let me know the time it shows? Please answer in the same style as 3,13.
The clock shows 12,40
